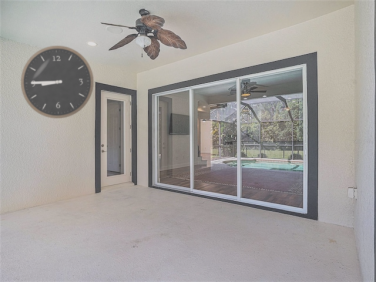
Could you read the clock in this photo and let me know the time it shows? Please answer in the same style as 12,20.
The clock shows 8,45
